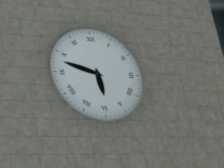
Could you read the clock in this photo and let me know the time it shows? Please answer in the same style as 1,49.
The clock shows 5,48
